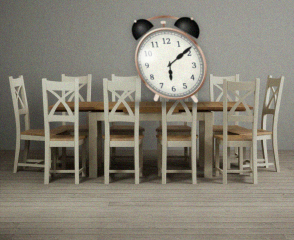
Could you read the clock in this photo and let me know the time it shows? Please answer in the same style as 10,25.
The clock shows 6,09
